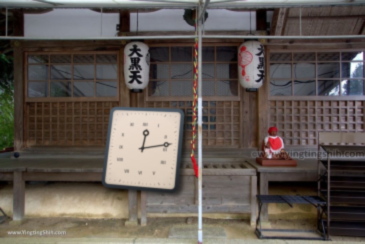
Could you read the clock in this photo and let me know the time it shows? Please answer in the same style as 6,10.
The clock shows 12,13
